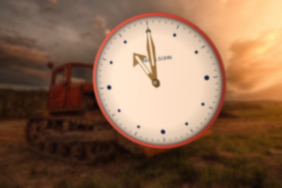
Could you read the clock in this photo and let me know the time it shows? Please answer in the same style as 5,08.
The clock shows 11,00
